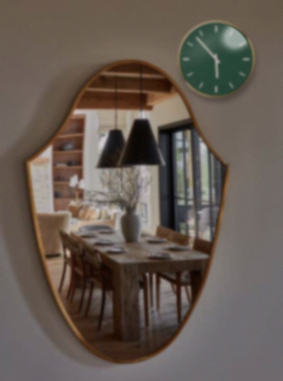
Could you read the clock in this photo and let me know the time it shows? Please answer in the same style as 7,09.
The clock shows 5,53
